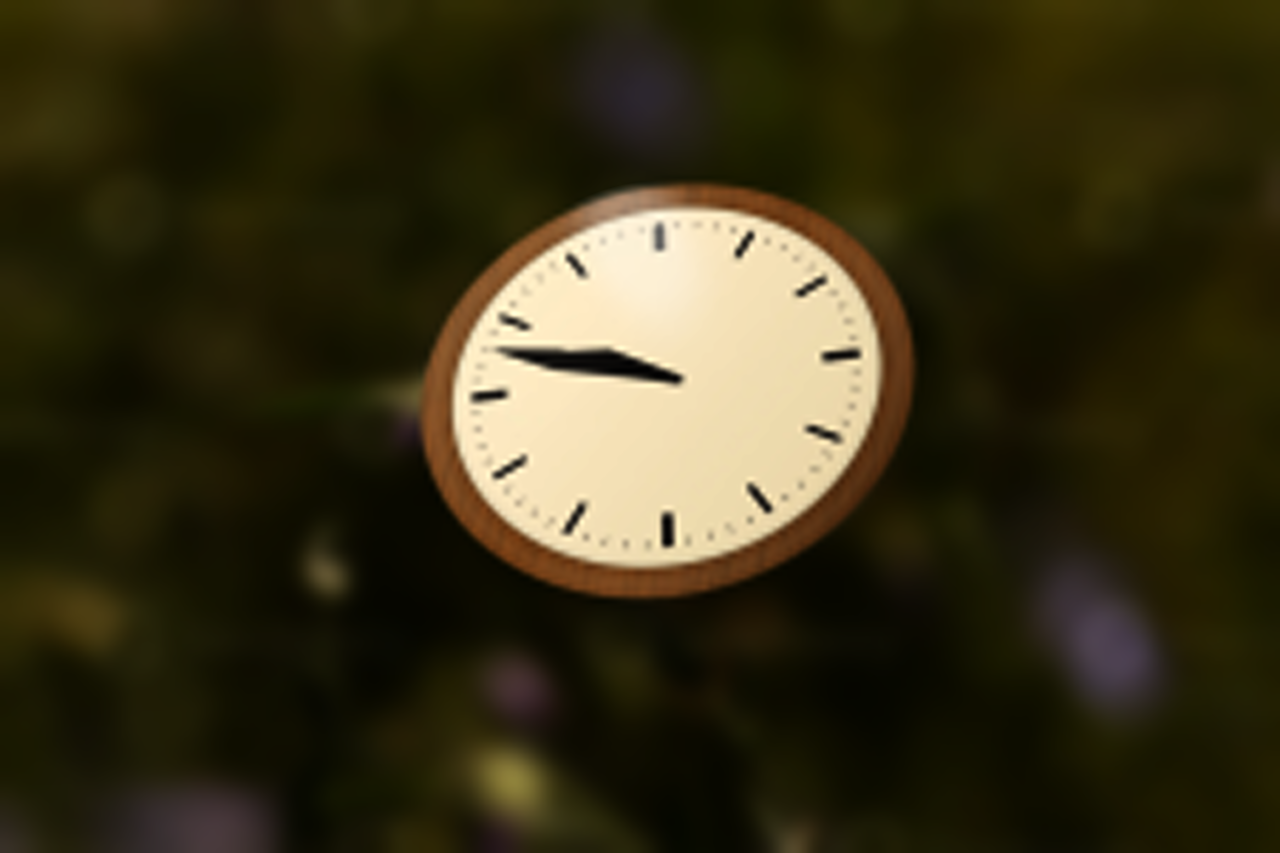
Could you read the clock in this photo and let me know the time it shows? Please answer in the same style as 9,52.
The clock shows 9,48
